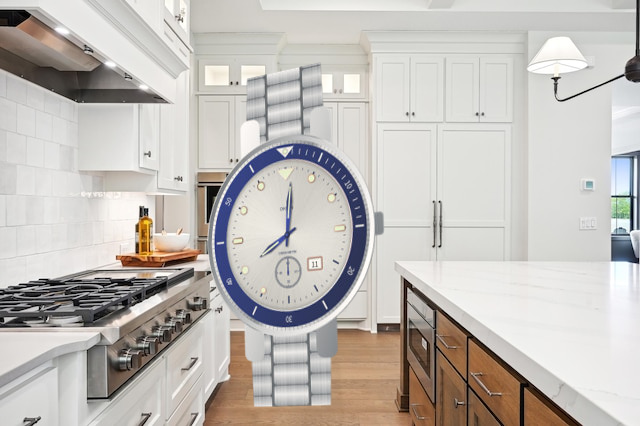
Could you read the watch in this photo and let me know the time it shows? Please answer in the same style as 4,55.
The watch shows 8,01
